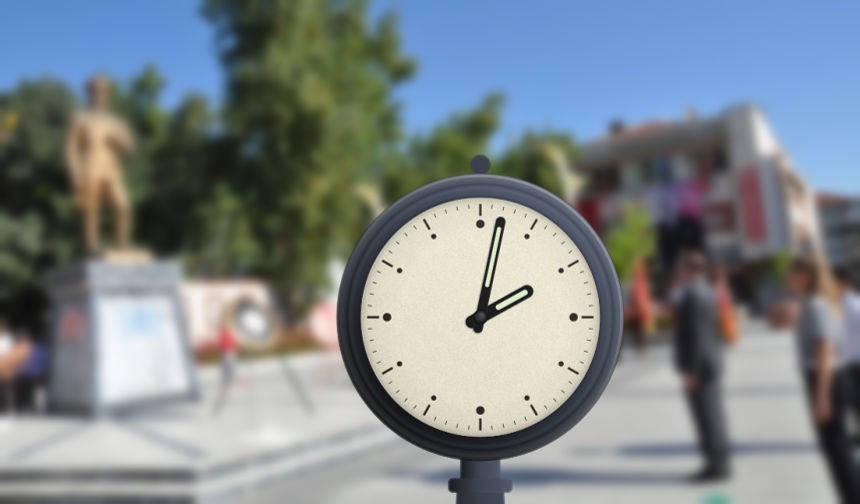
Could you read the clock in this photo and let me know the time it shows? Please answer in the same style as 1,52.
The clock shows 2,02
